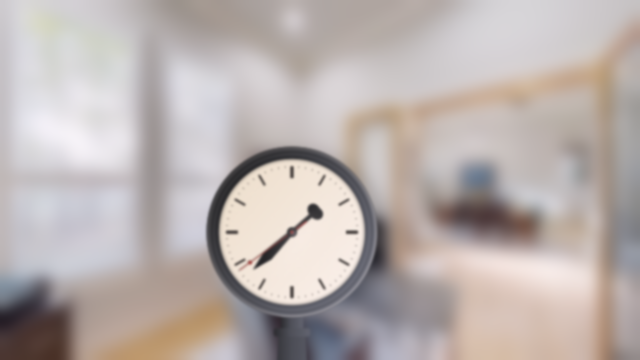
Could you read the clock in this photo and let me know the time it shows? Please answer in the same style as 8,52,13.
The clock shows 1,37,39
